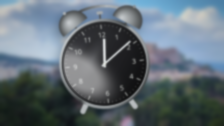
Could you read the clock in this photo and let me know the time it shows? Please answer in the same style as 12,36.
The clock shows 12,09
